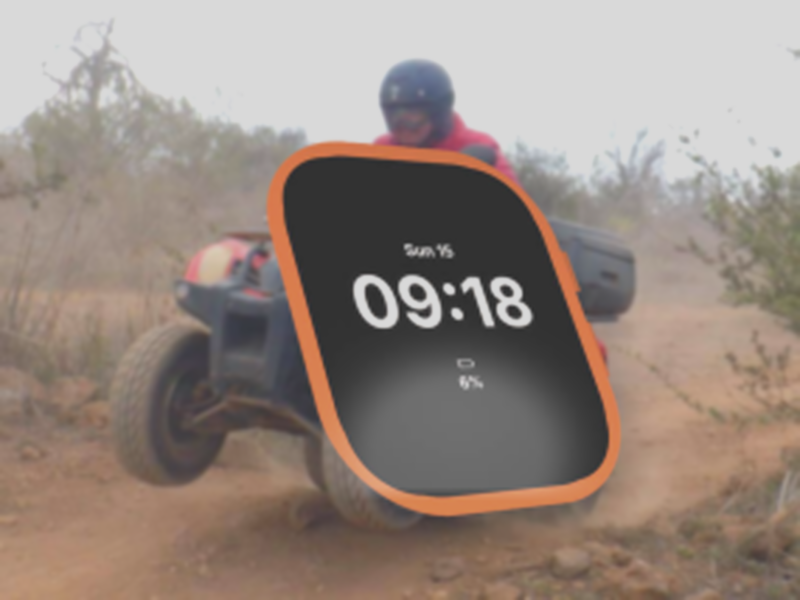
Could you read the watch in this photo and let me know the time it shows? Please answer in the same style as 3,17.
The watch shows 9,18
